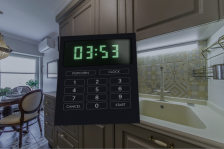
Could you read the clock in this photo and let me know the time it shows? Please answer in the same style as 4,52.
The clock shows 3,53
